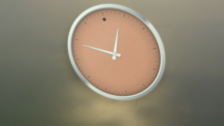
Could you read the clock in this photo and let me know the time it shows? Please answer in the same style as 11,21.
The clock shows 12,49
